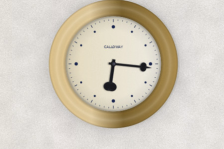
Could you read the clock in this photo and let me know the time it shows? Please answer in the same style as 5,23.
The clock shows 6,16
